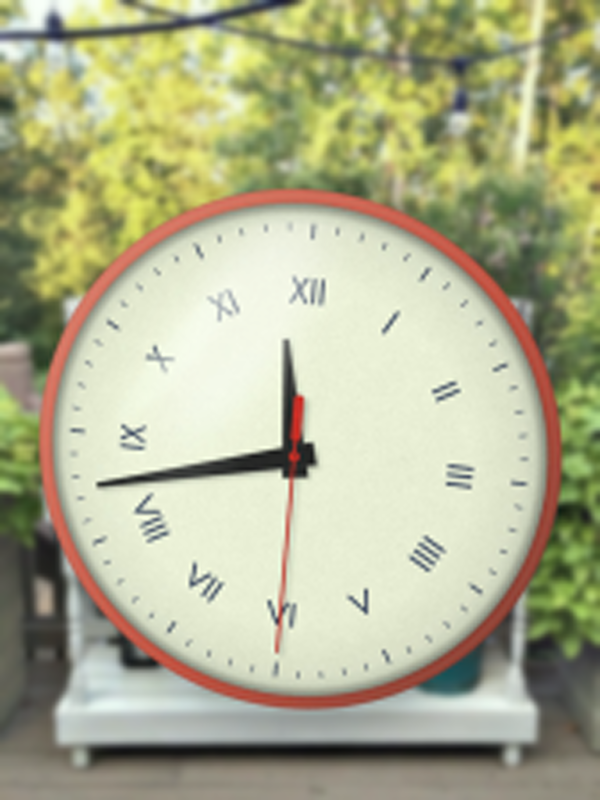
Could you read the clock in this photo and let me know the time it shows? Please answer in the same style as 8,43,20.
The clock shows 11,42,30
